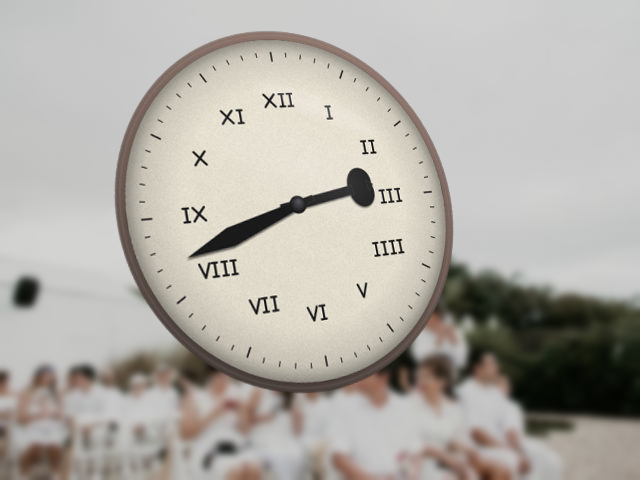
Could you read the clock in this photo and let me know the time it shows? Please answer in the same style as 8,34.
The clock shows 2,42
